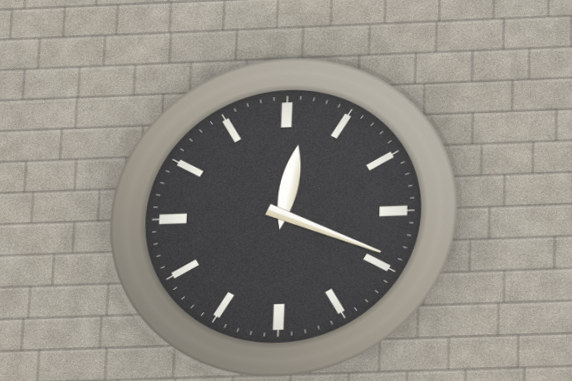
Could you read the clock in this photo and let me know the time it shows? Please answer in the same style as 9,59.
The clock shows 12,19
